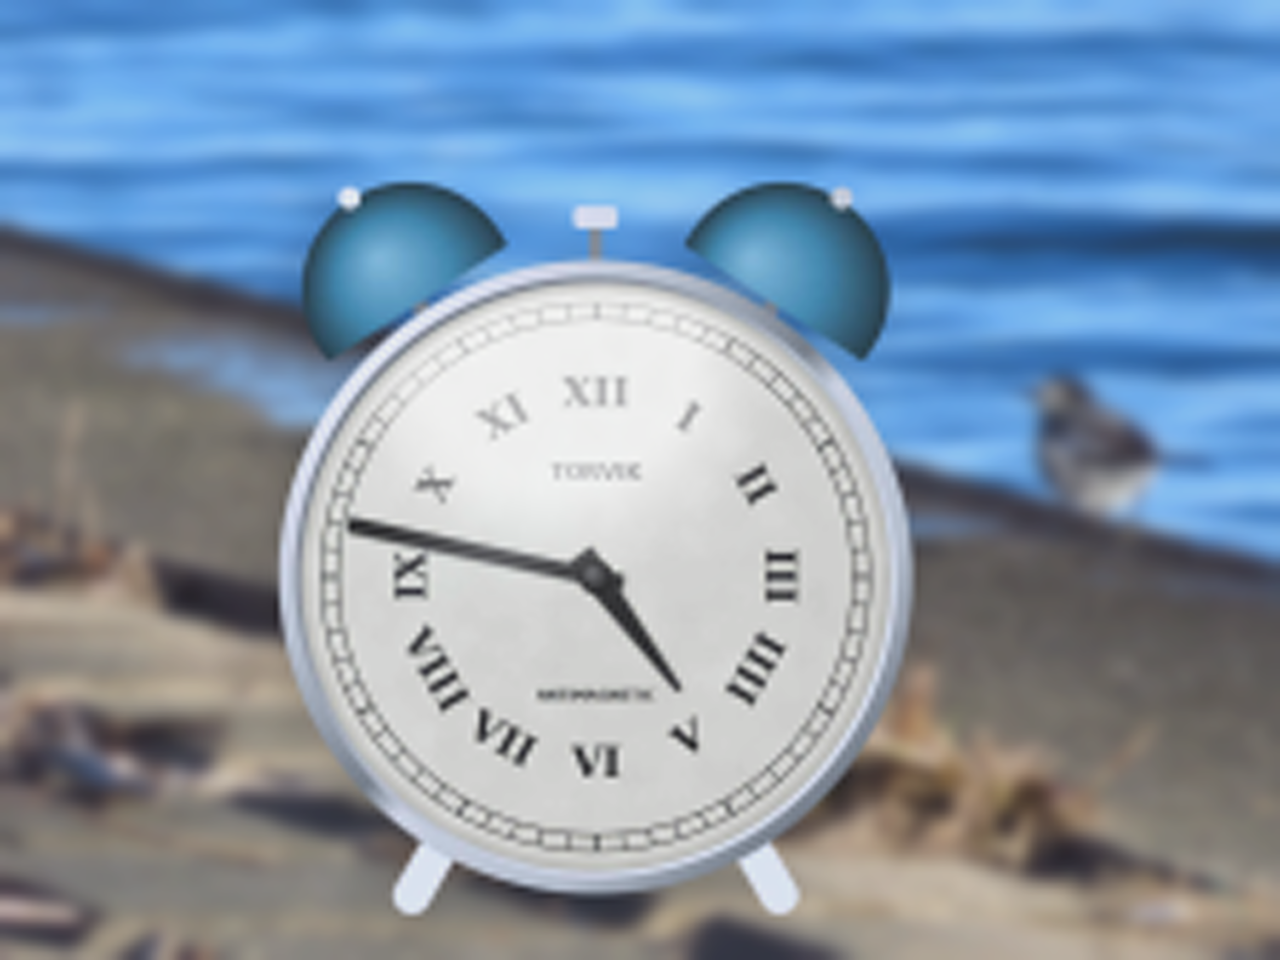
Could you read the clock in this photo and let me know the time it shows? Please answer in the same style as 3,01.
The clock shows 4,47
